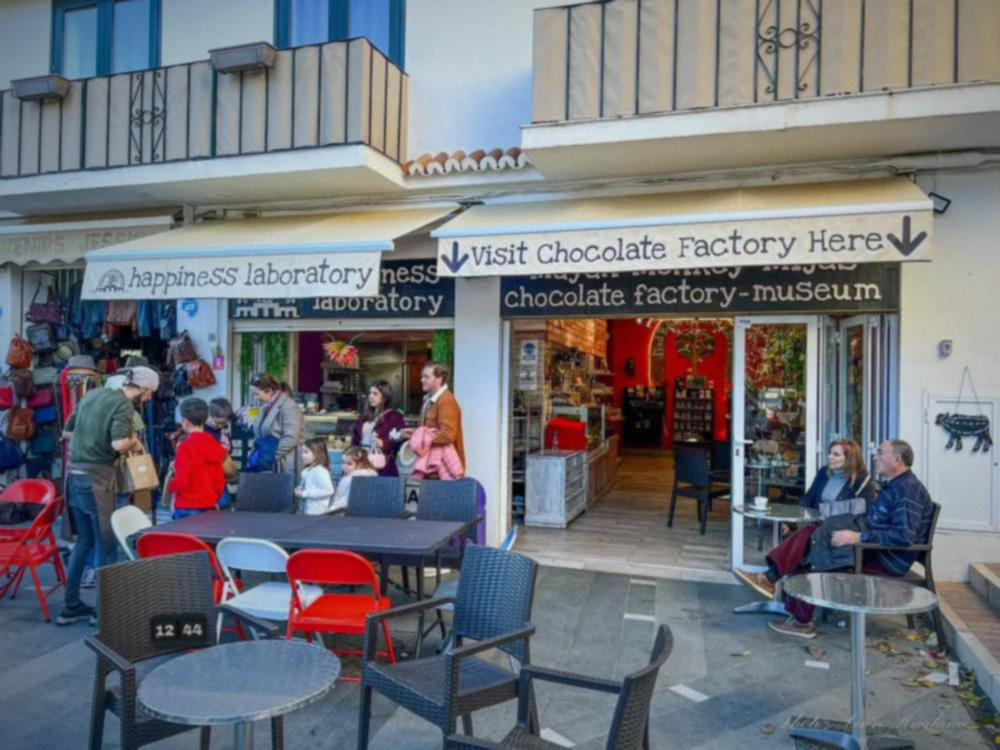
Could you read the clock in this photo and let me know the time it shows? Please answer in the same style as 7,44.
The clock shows 12,44
